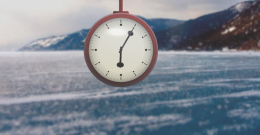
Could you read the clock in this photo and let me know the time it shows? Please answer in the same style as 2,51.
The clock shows 6,05
